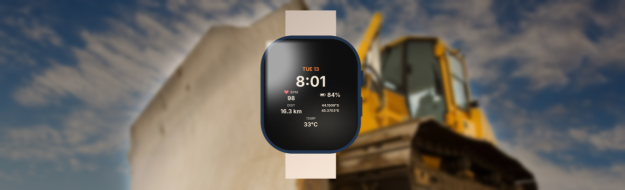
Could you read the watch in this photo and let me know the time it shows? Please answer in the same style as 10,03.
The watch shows 8,01
